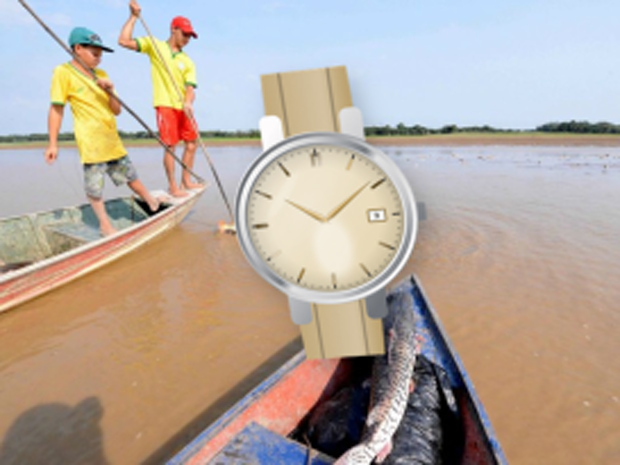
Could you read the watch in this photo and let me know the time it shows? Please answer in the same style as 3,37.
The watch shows 10,09
